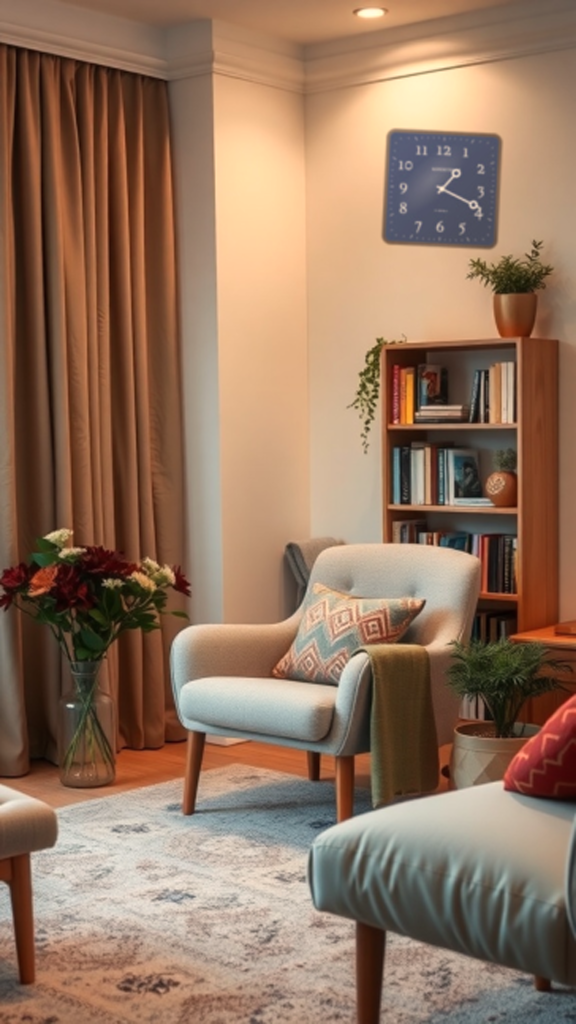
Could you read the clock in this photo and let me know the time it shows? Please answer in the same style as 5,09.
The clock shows 1,19
